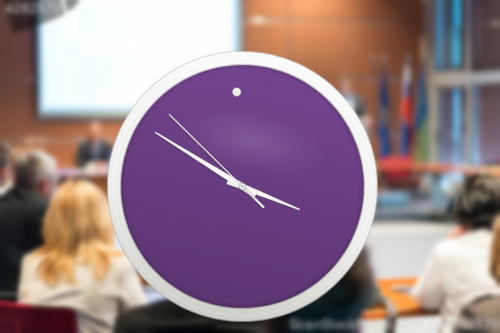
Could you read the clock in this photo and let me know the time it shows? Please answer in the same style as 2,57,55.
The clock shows 3,50,53
